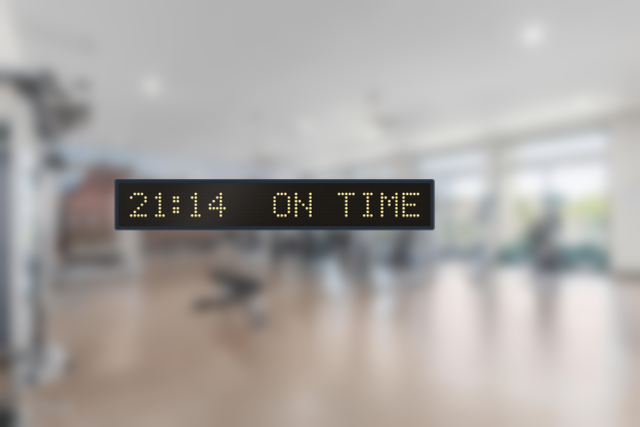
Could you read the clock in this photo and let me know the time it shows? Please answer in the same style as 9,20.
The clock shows 21,14
